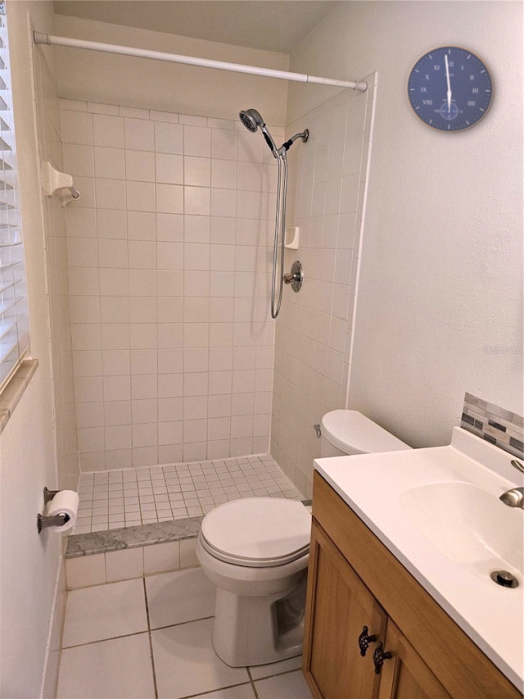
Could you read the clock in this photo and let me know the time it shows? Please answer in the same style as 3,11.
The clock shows 5,59
